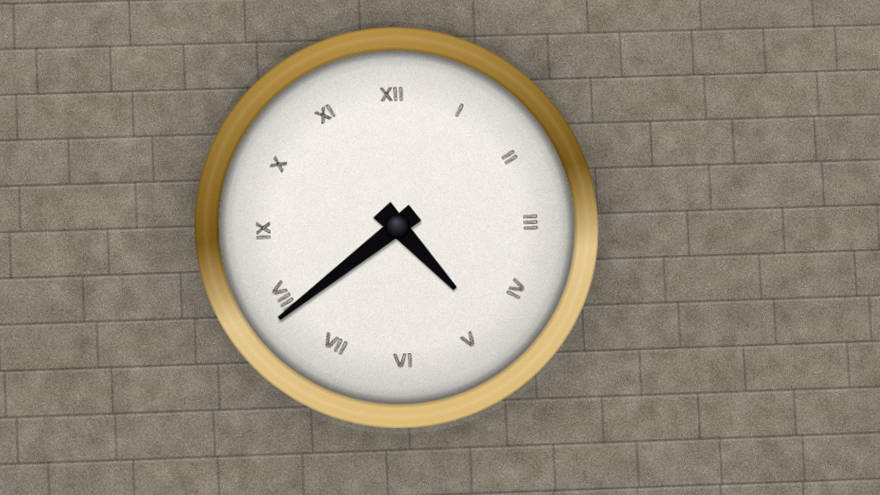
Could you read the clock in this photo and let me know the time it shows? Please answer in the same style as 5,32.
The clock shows 4,39
